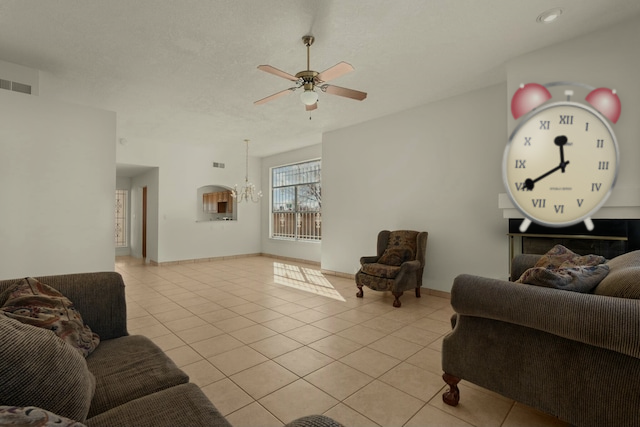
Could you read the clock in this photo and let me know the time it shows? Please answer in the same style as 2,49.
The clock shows 11,40
